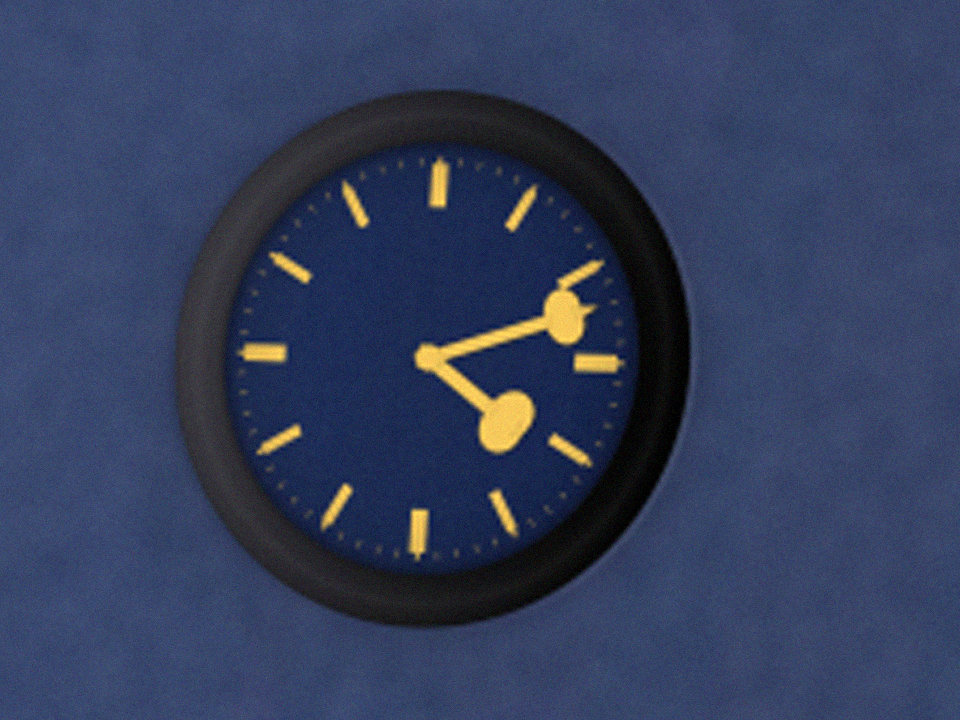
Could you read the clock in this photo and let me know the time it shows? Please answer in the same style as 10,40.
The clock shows 4,12
